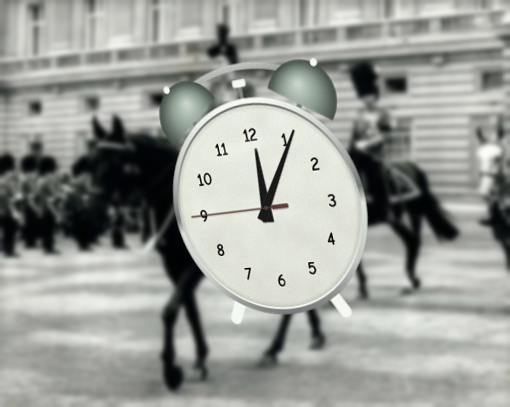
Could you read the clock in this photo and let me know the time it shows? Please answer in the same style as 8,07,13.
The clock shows 12,05,45
